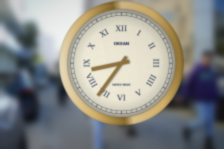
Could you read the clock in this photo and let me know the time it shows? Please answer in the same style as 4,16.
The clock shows 8,36
